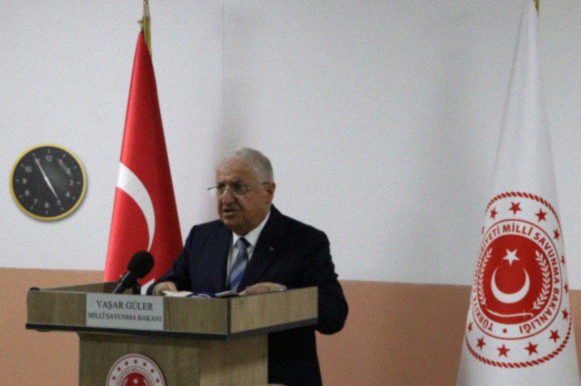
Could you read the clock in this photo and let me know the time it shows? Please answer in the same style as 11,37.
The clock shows 4,55
